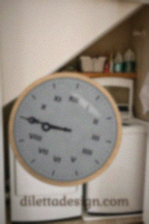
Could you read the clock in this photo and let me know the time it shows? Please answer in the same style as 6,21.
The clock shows 8,45
